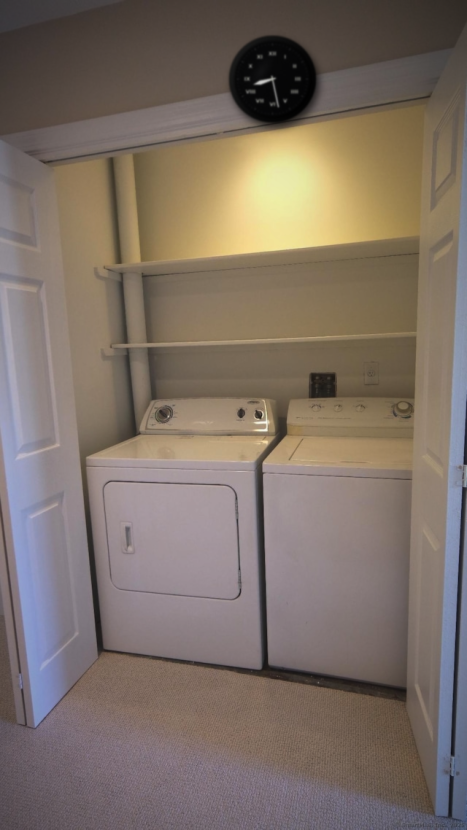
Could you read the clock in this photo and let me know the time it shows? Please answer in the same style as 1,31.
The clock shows 8,28
